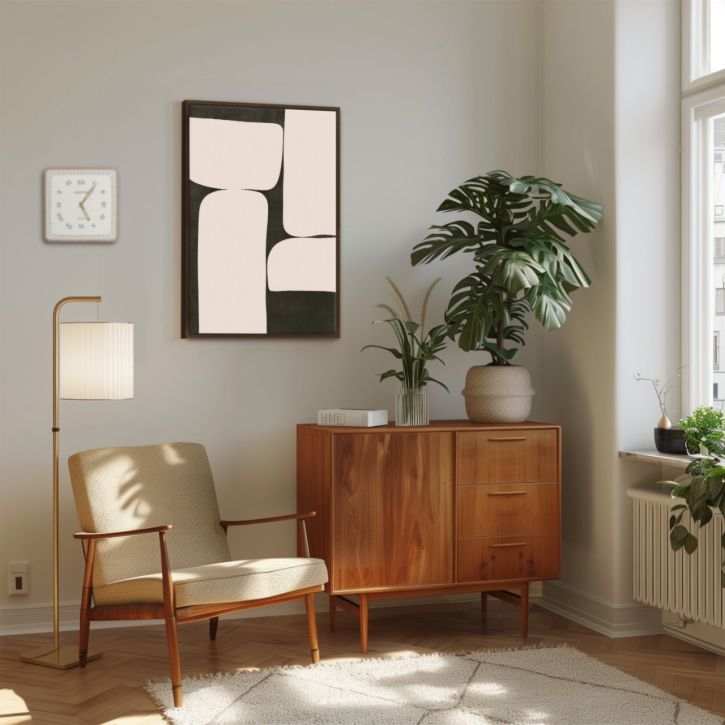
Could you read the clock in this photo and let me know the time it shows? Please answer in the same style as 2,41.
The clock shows 5,06
